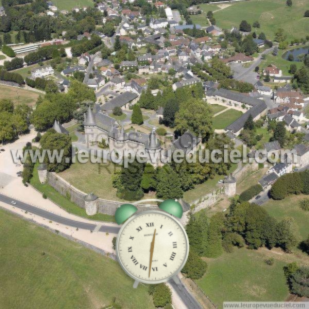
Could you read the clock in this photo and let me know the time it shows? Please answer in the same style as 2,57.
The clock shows 12,32
